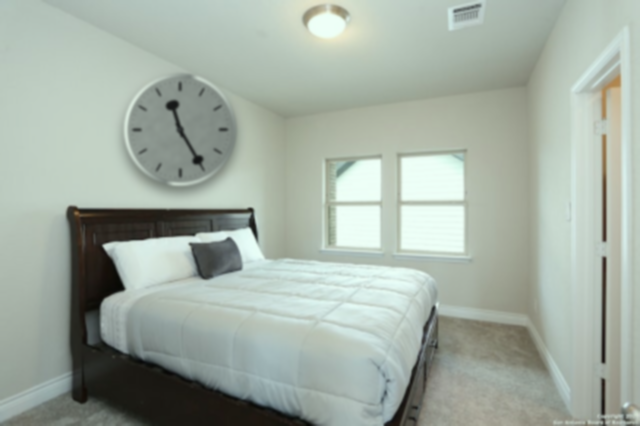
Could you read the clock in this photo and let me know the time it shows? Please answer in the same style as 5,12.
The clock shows 11,25
